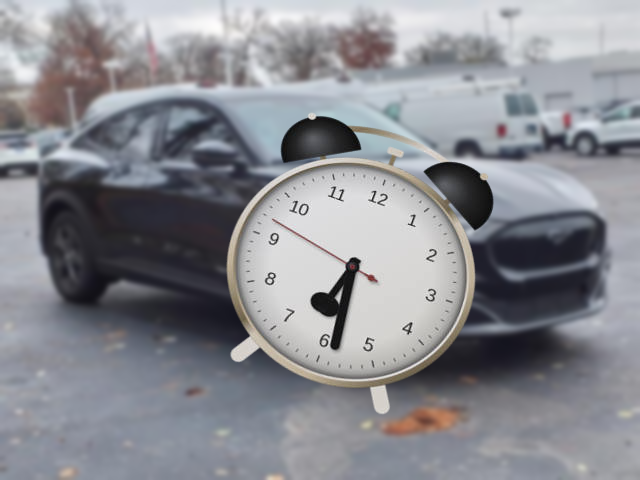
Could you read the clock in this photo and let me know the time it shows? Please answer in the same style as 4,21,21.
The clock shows 6,28,47
